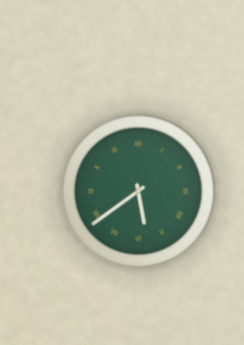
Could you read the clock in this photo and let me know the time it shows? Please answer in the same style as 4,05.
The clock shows 5,39
